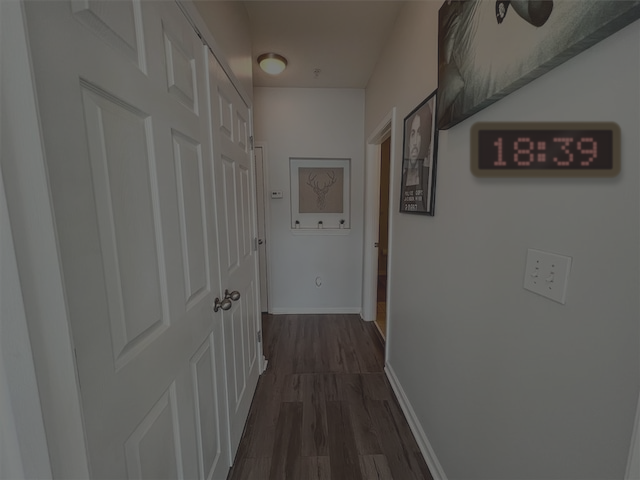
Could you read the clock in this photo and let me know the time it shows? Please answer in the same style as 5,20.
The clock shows 18,39
